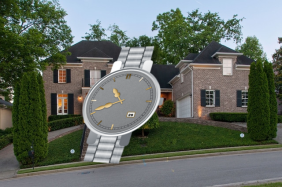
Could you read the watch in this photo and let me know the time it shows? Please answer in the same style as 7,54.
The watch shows 10,41
